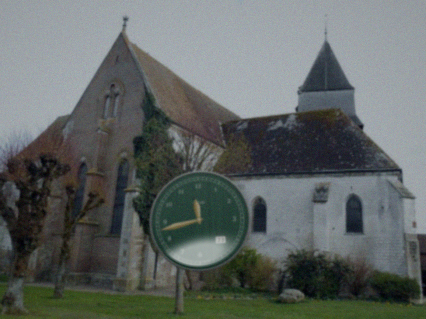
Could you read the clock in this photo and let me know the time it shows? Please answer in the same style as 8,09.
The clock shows 11,43
